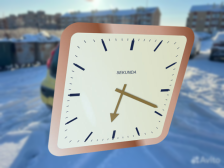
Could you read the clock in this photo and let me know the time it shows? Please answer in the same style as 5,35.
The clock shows 6,19
